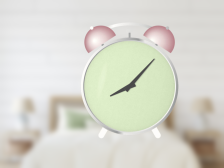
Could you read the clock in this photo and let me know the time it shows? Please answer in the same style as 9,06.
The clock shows 8,07
